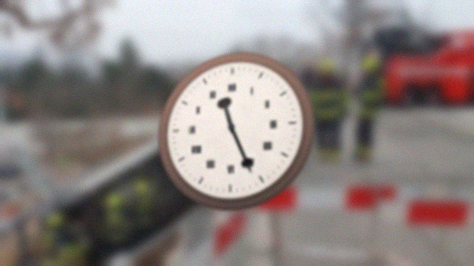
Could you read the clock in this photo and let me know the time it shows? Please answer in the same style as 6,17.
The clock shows 11,26
